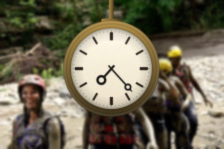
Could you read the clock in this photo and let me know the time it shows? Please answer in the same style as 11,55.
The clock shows 7,23
